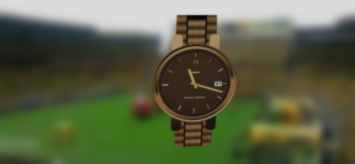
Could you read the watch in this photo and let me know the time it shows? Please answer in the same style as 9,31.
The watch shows 11,18
